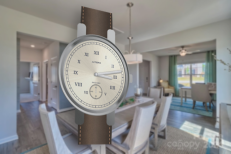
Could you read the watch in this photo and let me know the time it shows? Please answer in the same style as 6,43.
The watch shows 3,13
